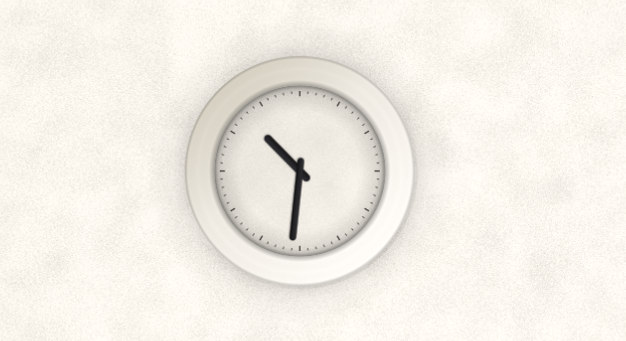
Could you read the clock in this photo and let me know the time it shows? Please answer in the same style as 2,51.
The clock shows 10,31
